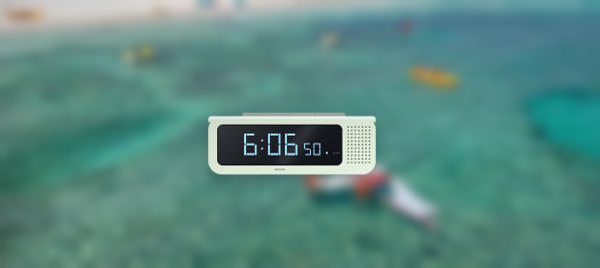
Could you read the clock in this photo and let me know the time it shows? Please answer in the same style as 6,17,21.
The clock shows 6,06,50
